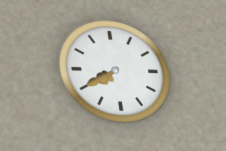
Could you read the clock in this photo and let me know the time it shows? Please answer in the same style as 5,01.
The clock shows 7,40
